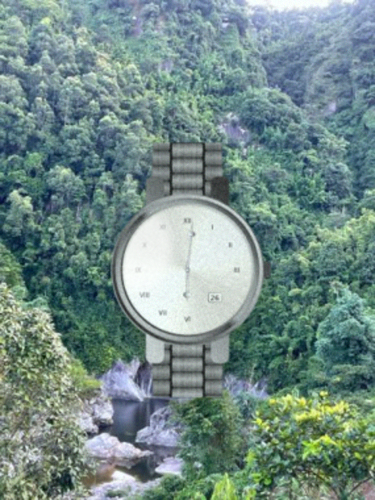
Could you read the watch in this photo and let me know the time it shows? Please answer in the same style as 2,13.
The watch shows 6,01
